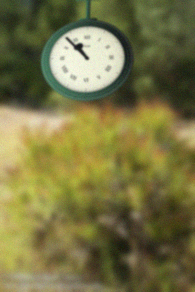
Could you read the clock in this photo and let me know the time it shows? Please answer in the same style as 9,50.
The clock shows 10,53
